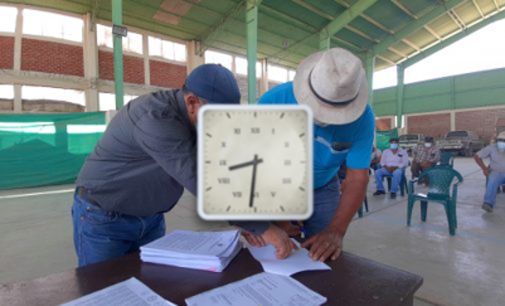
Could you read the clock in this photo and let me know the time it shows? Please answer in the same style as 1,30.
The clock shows 8,31
